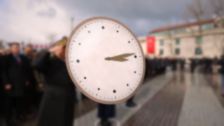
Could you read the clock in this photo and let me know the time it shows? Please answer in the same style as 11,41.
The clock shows 3,14
